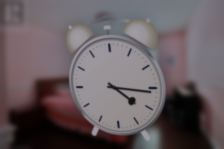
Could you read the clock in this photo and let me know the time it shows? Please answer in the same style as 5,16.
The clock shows 4,16
